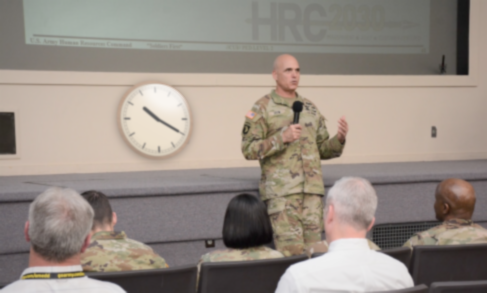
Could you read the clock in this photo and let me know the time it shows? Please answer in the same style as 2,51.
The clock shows 10,20
